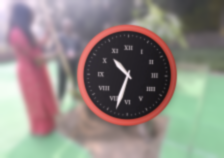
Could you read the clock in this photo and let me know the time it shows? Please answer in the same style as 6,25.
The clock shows 10,33
